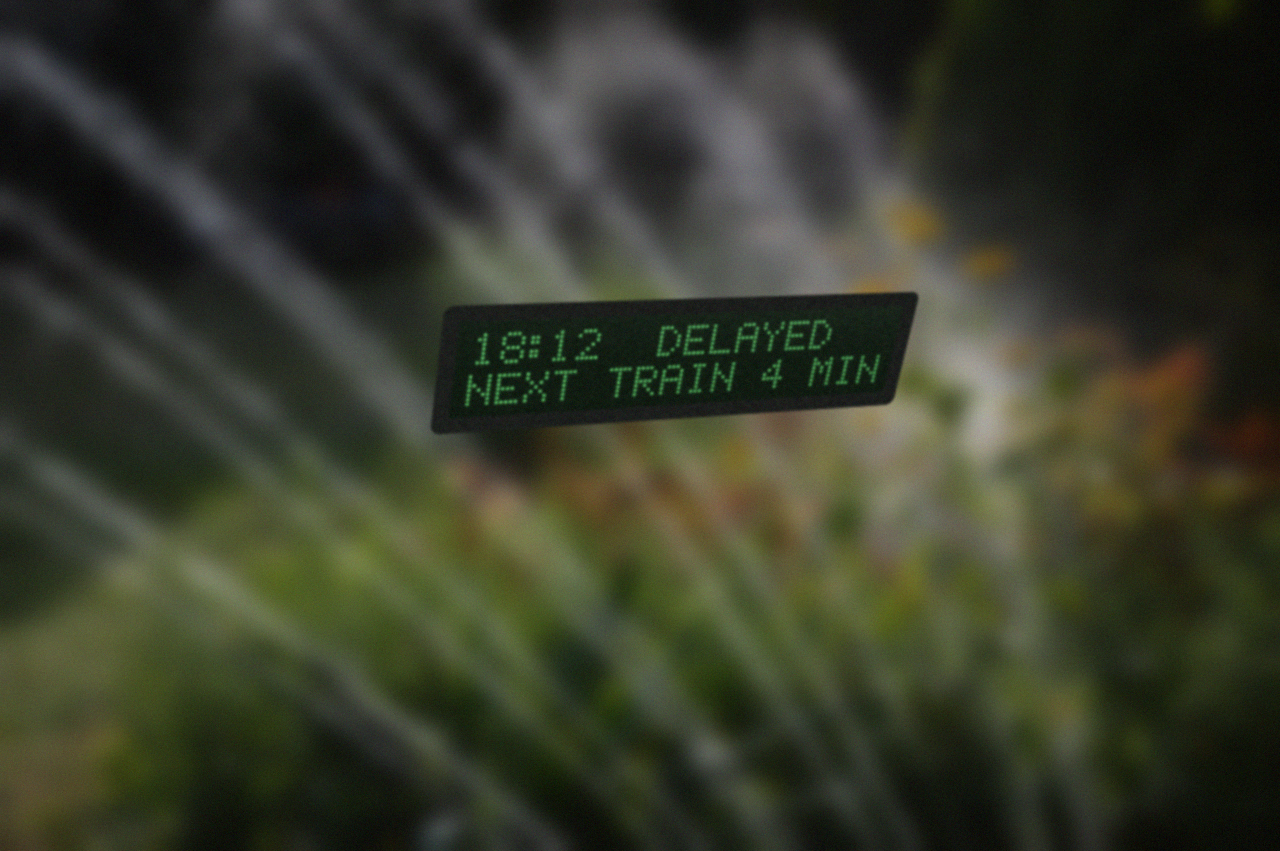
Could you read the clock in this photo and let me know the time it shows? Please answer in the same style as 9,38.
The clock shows 18,12
